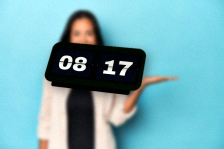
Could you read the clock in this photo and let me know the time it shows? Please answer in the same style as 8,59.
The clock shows 8,17
